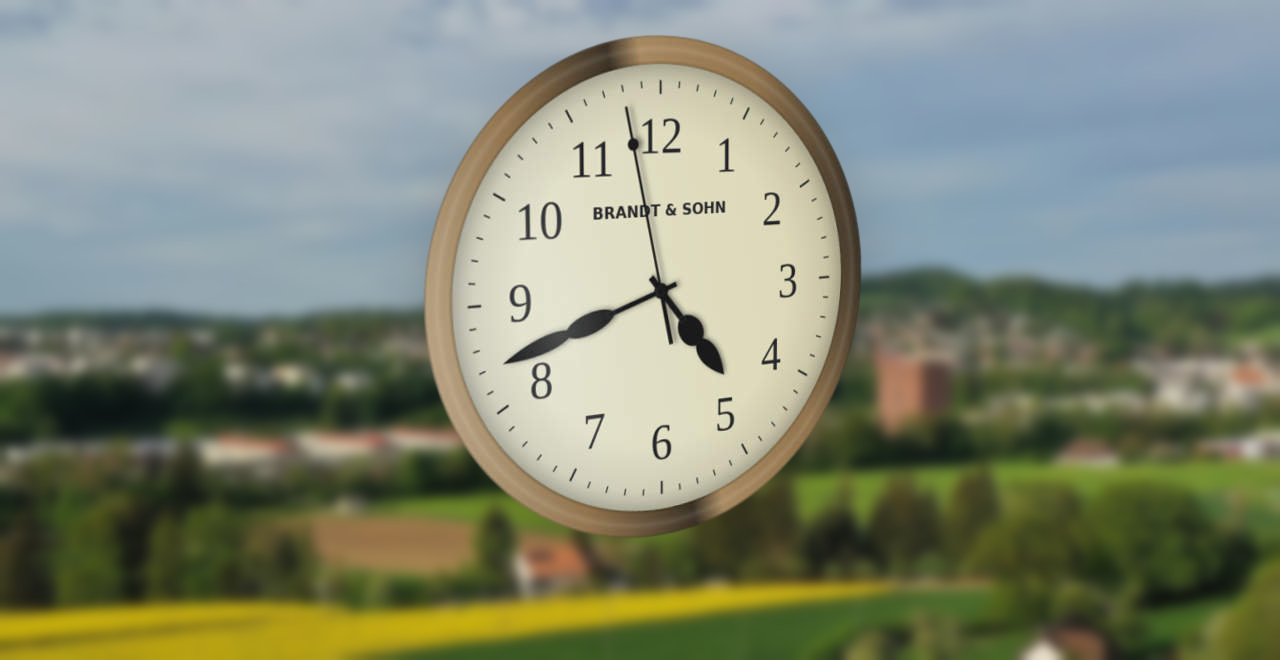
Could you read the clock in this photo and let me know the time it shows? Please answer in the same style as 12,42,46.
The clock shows 4,41,58
